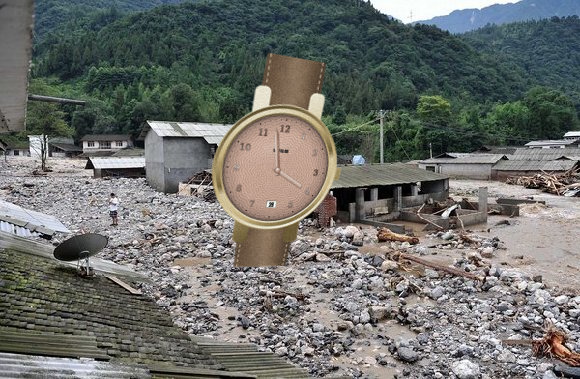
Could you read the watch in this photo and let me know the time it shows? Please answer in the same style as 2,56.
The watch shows 3,58
